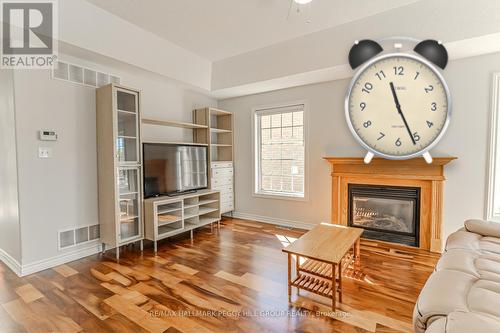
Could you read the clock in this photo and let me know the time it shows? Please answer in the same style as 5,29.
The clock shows 11,26
